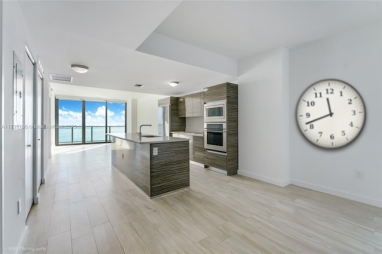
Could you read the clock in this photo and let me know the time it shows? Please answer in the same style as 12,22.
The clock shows 11,42
